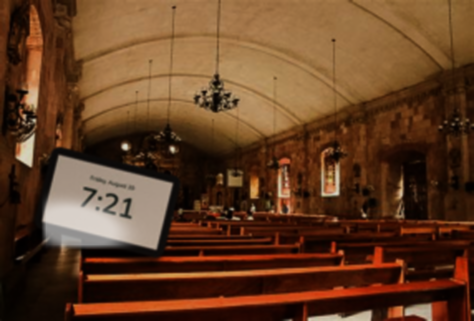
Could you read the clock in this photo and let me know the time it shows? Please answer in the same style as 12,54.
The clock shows 7,21
